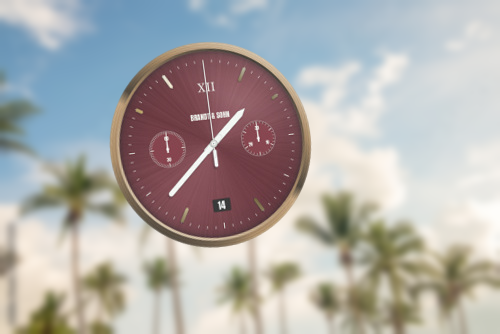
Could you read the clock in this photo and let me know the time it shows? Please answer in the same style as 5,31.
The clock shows 1,38
